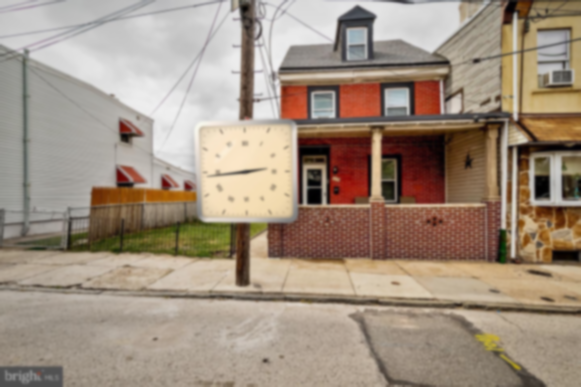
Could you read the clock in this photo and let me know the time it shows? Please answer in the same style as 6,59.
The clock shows 2,44
